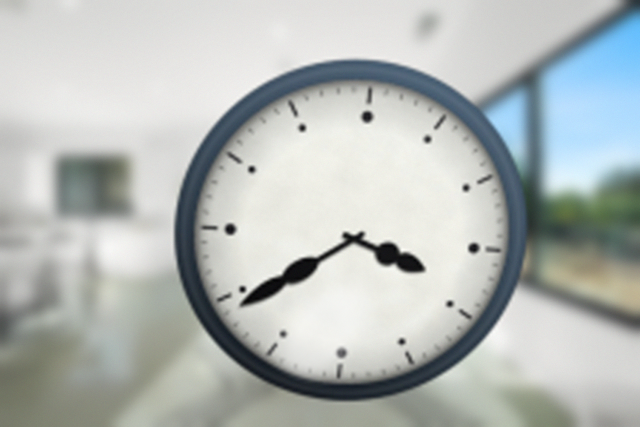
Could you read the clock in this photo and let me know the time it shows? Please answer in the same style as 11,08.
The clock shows 3,39
